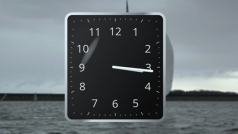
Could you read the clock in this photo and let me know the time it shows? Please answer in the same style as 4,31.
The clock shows 3,16
